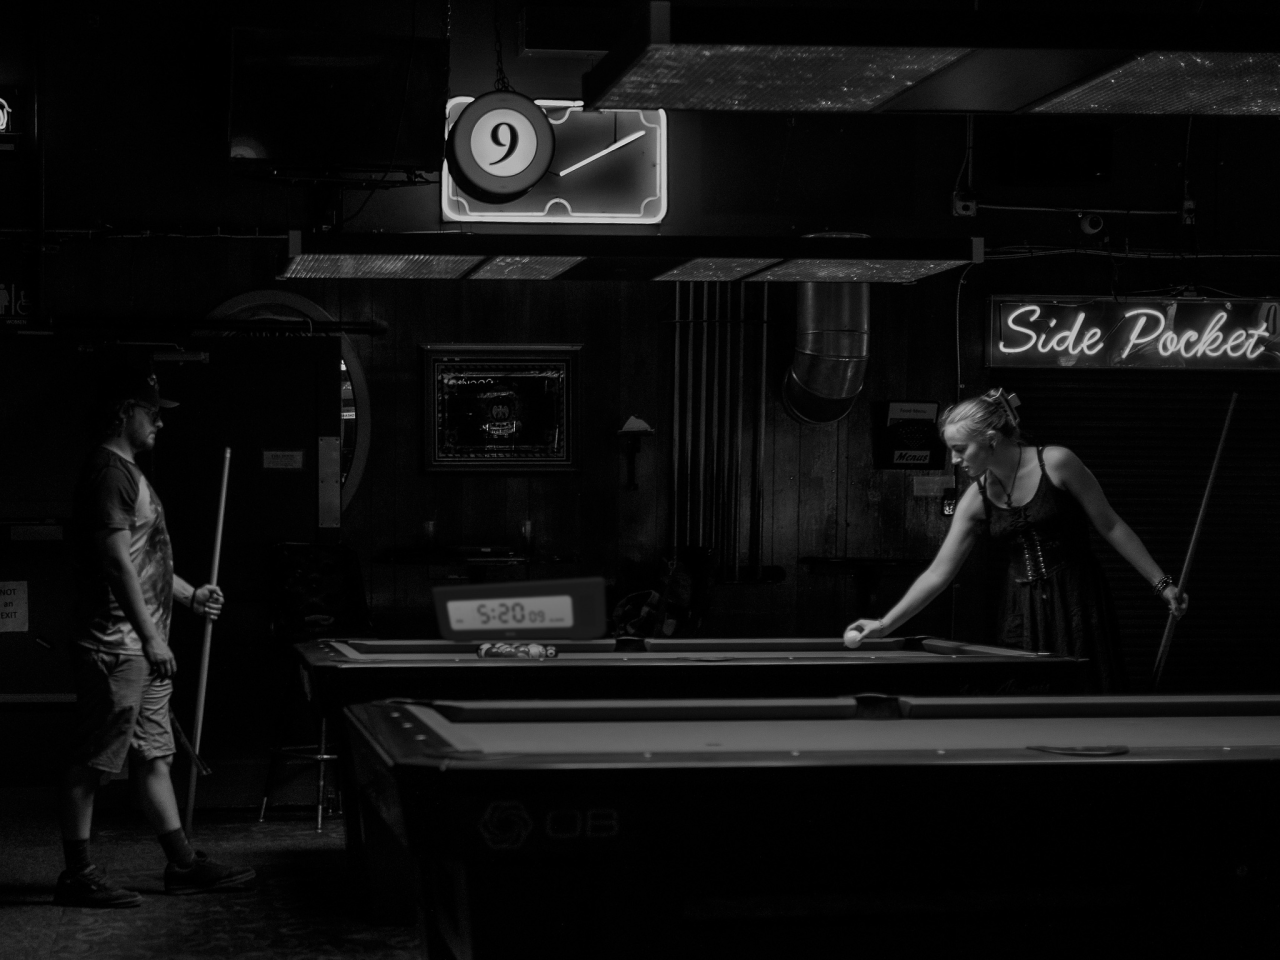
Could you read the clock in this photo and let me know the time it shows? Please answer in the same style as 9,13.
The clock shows 5,20
